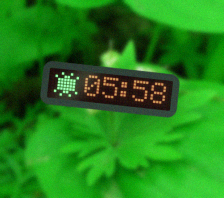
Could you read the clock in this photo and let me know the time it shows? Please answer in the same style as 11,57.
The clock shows 5,58
